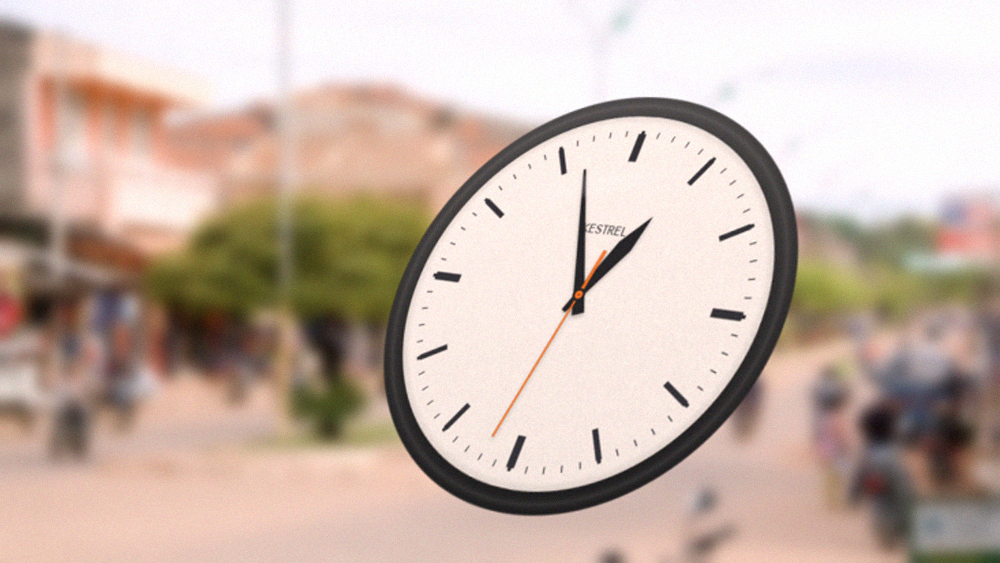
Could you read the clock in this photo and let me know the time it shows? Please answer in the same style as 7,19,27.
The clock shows 12,56,32
